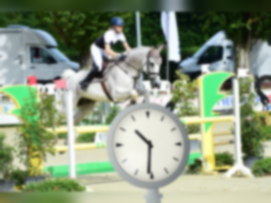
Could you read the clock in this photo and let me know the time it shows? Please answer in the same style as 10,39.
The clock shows 10,31
